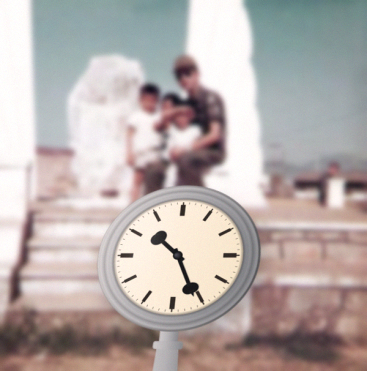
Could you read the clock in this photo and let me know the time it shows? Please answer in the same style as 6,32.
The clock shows 10,26
